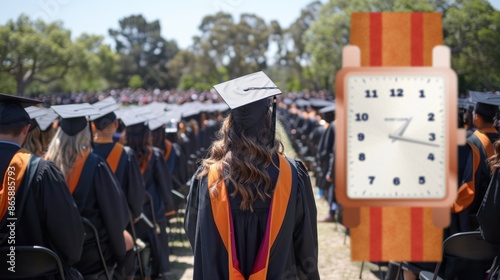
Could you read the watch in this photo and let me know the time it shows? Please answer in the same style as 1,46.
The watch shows 1,17
